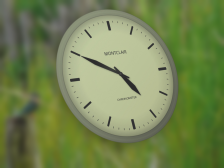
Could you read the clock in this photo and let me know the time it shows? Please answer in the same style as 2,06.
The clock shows 4,50
